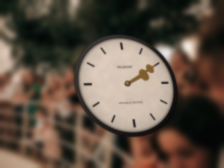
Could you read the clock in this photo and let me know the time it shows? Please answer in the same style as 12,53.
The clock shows 2,10
